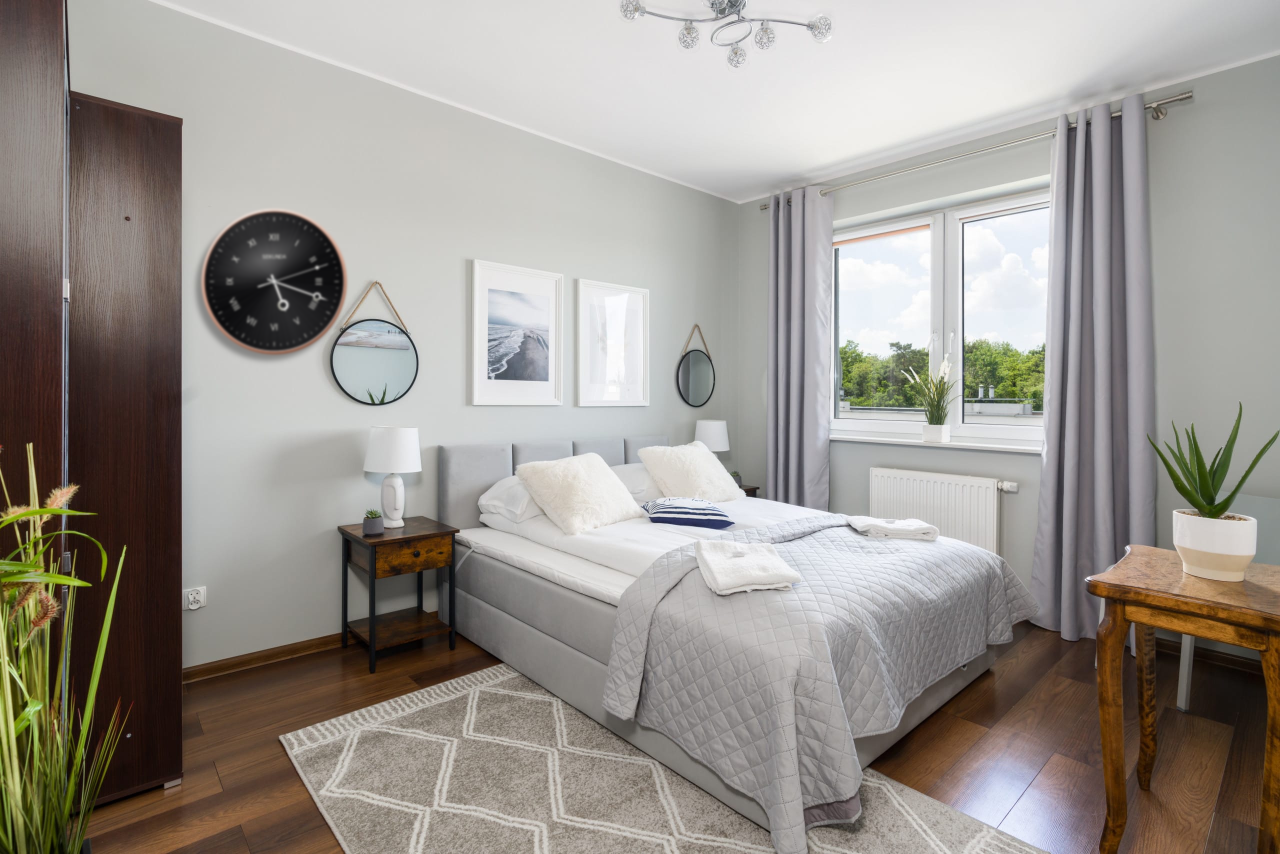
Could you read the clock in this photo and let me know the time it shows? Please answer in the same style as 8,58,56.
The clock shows 5,18,12
